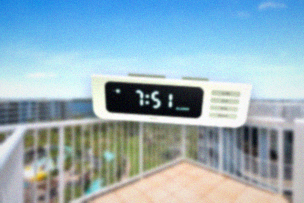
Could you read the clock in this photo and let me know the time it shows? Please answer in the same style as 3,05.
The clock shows 7,51
